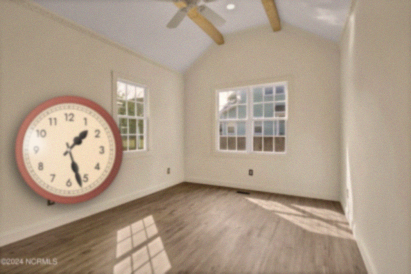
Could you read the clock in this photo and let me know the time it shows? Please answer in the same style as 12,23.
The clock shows 1,27
